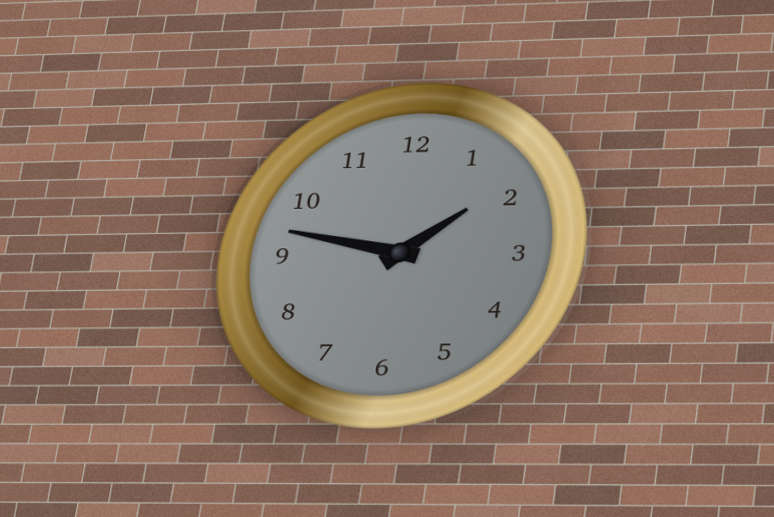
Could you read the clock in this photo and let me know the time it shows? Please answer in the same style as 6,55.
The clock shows 1,47
